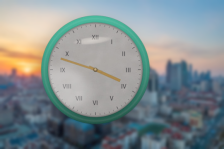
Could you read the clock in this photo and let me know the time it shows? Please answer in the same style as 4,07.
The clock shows 3,48
